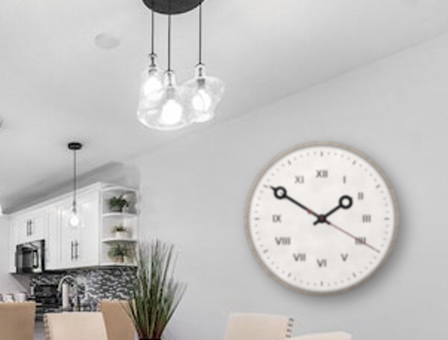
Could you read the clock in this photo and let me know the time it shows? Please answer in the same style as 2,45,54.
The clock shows 1,50,20
